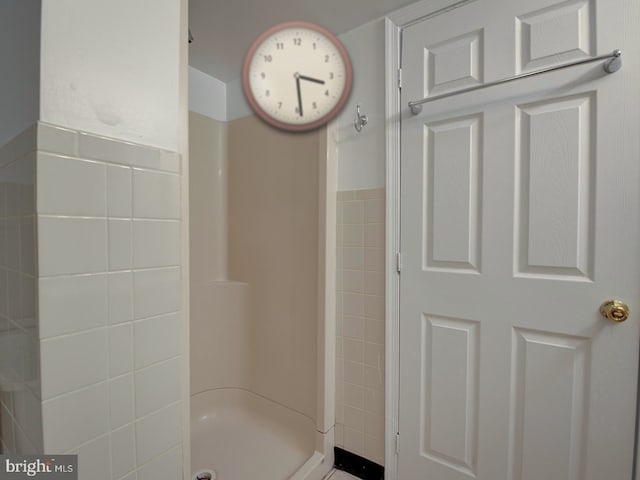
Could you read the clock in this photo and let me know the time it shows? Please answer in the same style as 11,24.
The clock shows 3,29
